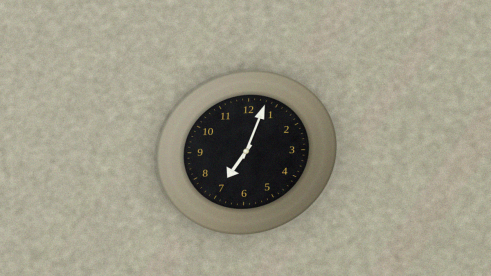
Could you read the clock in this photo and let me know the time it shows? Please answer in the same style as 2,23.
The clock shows 7,03
